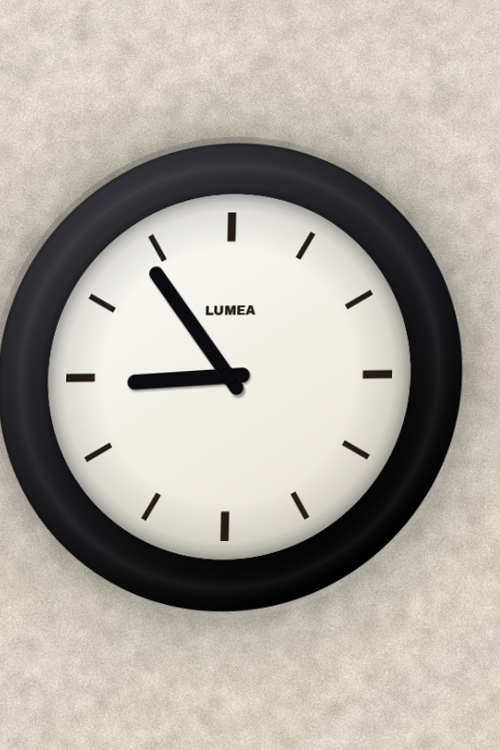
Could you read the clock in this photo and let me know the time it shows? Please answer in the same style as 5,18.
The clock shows 8,54
